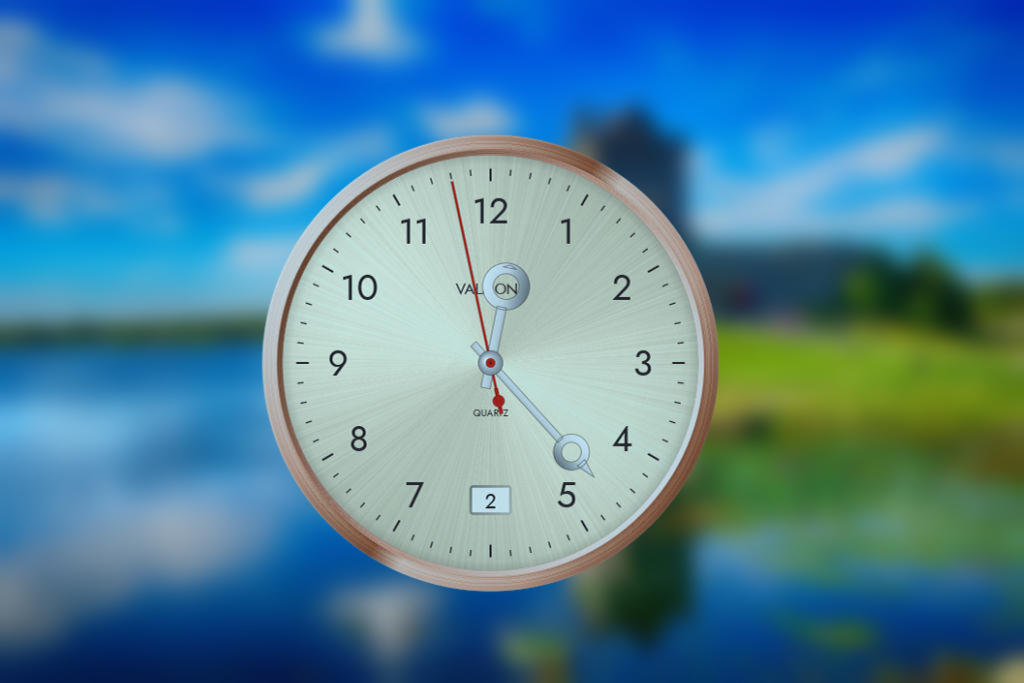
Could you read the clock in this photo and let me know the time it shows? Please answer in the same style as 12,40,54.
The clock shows 12,22,58
